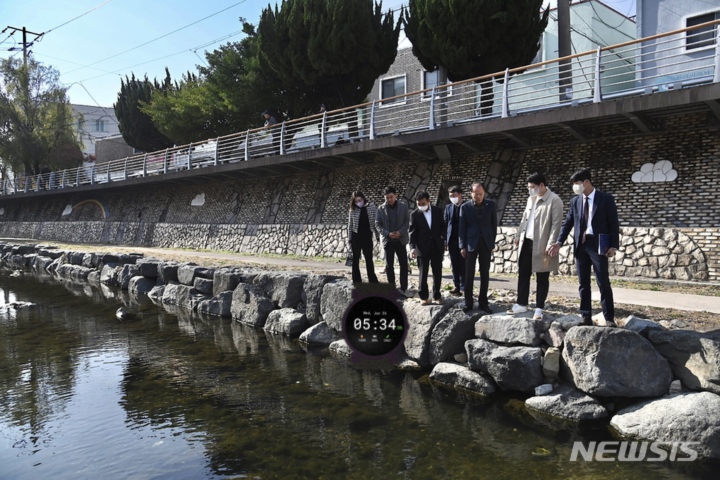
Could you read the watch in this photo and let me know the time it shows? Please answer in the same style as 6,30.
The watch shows 5,34
